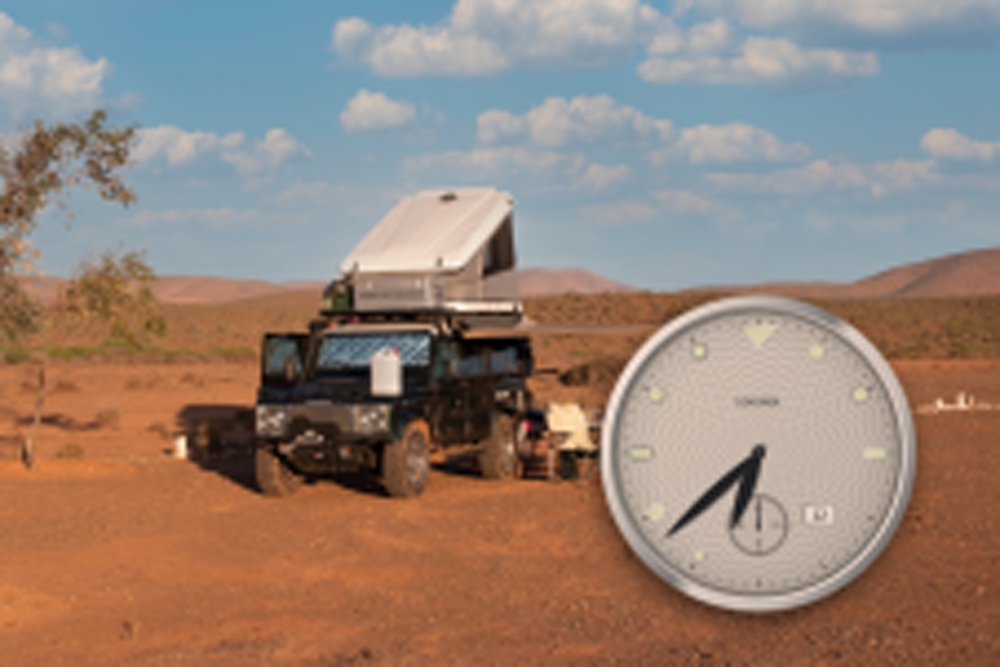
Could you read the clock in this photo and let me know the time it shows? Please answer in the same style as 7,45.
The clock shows 6,38
